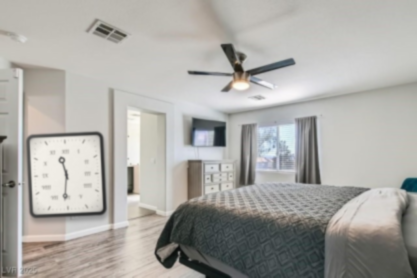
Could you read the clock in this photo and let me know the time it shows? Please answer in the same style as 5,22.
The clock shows 11,31
